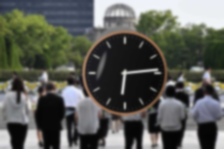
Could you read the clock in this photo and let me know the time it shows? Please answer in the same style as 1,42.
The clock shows 6,14
